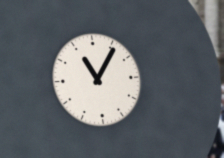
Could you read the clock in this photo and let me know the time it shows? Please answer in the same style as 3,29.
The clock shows 11,06
